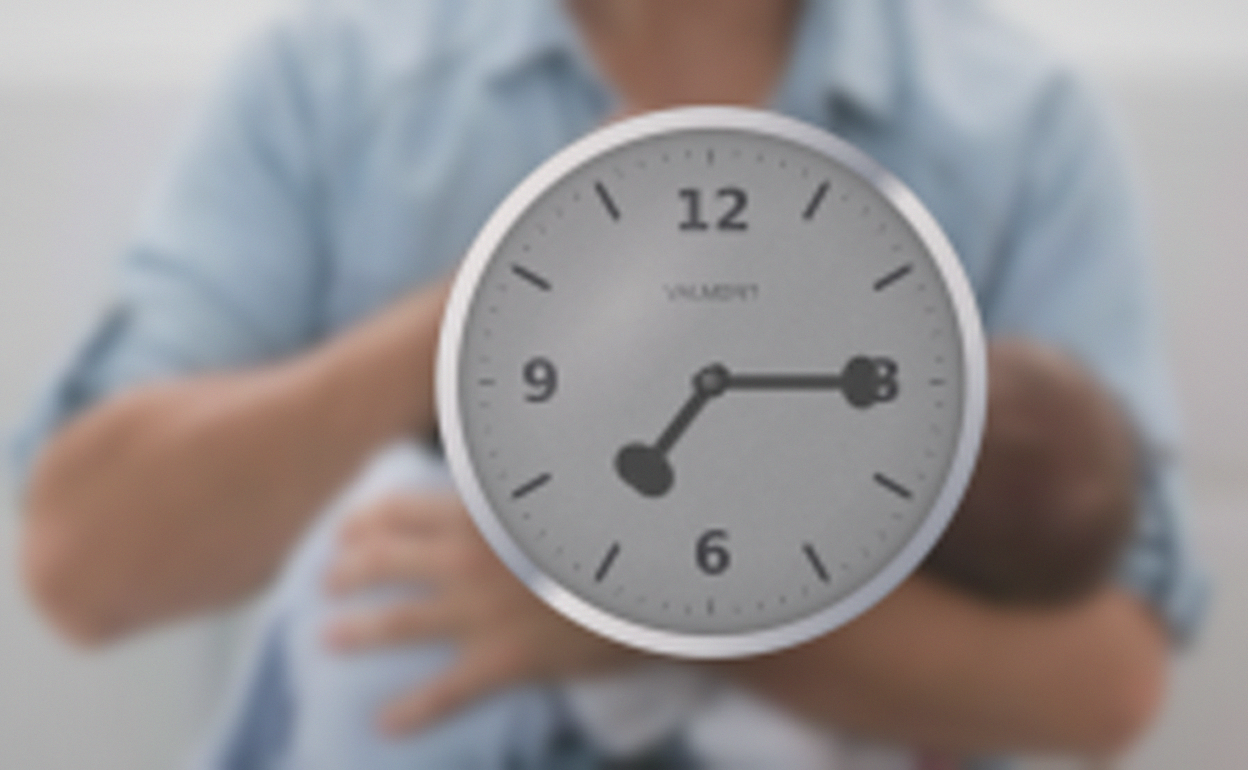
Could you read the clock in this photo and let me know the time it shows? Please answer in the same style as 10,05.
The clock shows 7,15
